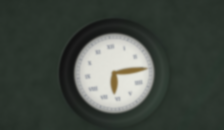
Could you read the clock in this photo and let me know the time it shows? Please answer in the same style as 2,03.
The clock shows 6,15
